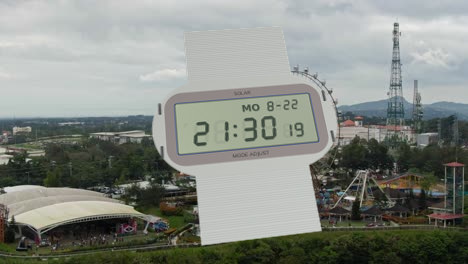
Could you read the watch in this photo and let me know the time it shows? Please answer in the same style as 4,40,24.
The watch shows 21,30,19
